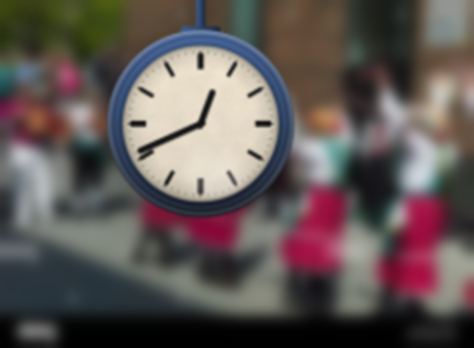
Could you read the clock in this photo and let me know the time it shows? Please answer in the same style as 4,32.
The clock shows 12,41
